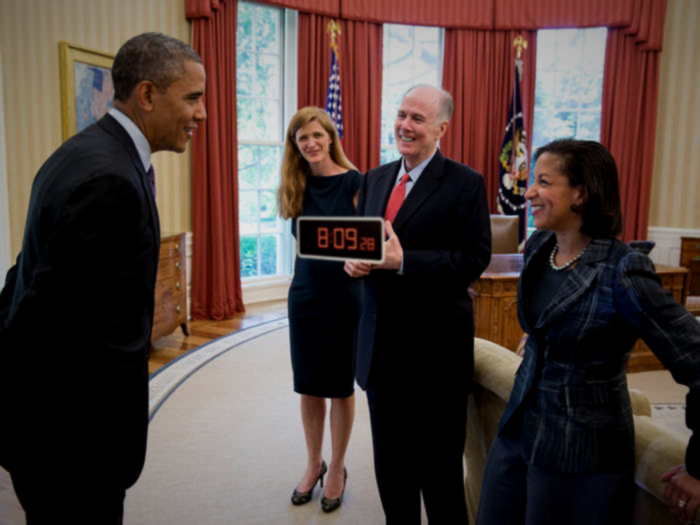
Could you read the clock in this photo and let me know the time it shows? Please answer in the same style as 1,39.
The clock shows 8,09
